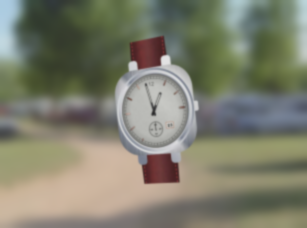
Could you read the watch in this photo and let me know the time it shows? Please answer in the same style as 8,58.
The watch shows 12,58
